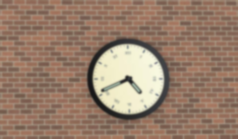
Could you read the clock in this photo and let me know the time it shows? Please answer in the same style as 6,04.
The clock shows 4,41
